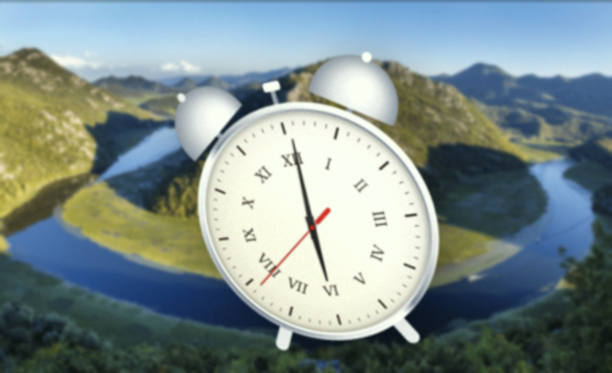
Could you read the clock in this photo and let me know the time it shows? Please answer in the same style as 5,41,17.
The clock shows 6,00,39
